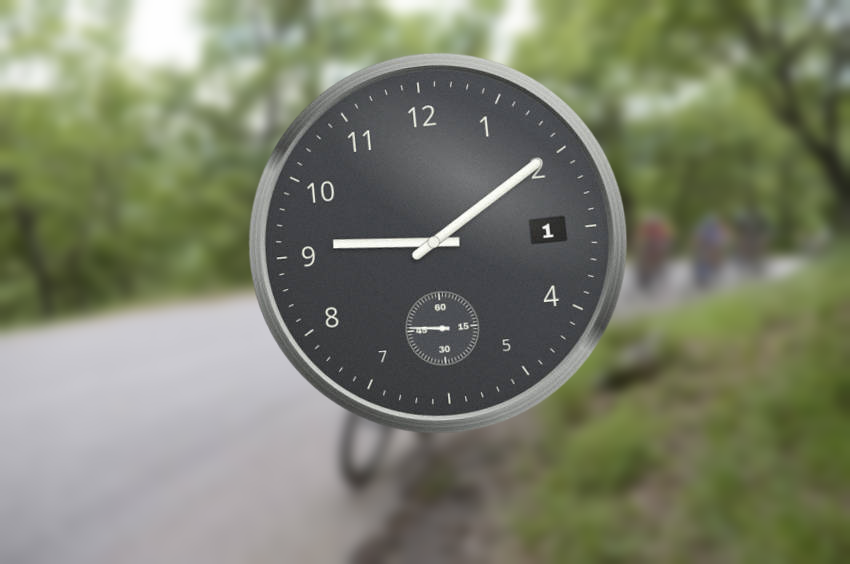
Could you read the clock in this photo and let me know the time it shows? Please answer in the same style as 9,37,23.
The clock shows 9,09,46
